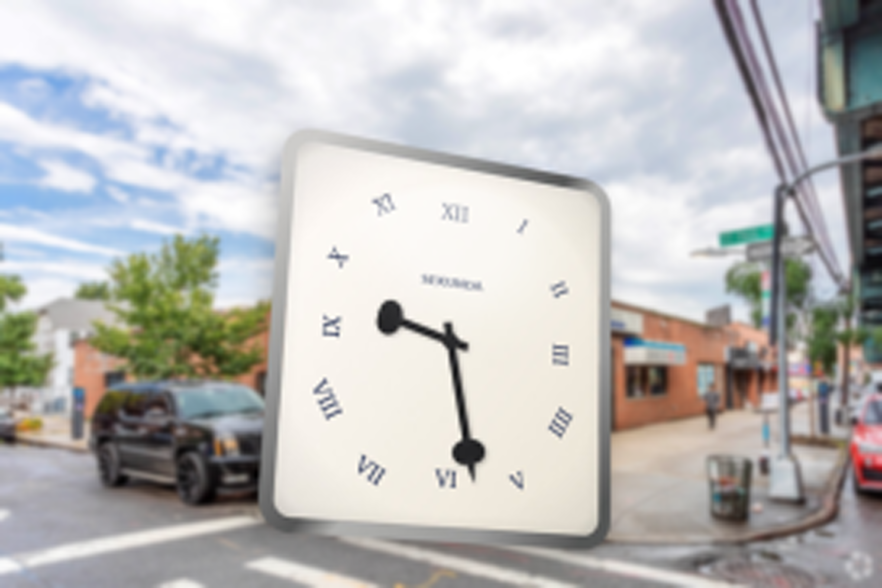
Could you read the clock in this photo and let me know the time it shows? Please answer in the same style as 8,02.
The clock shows 9,28
